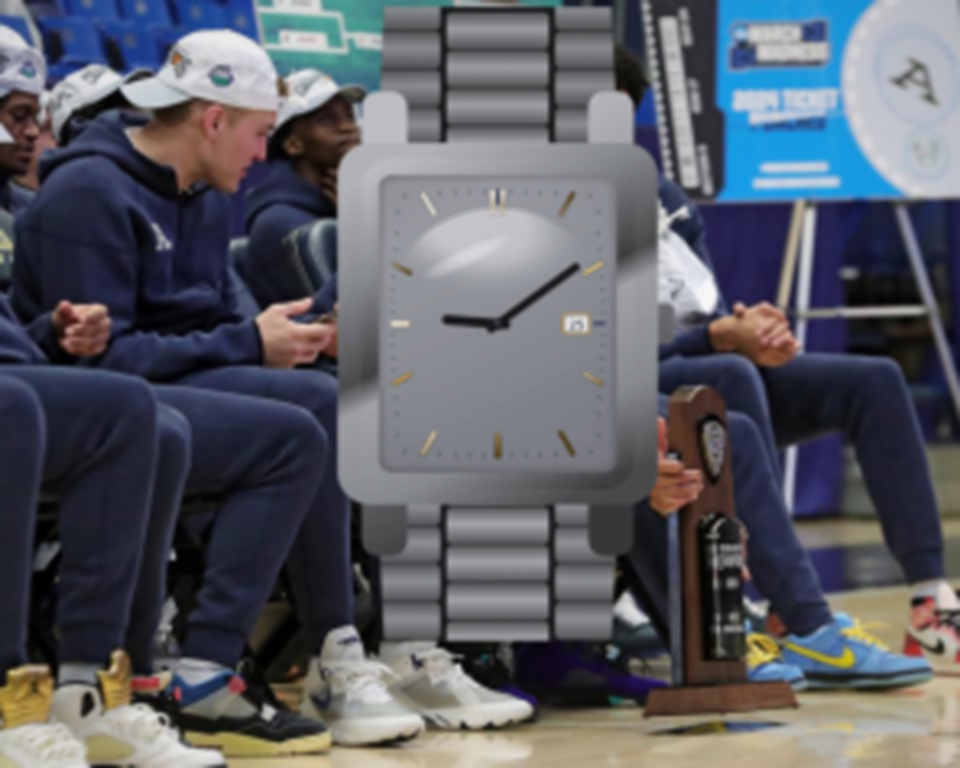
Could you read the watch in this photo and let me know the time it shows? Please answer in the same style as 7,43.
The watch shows 9,09
